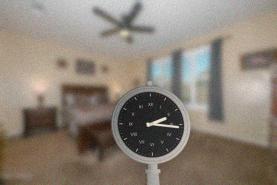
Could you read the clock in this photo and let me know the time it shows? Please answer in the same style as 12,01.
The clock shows 2,16
